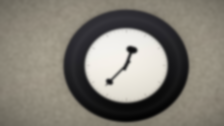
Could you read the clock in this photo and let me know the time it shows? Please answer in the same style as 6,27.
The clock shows 12,37
